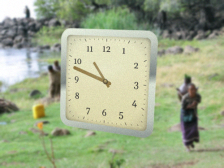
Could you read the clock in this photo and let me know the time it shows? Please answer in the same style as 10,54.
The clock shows 10,48
